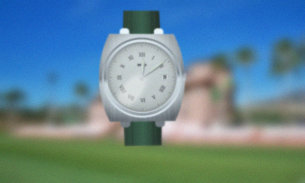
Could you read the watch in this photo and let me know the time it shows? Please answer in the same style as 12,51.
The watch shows 12,09
